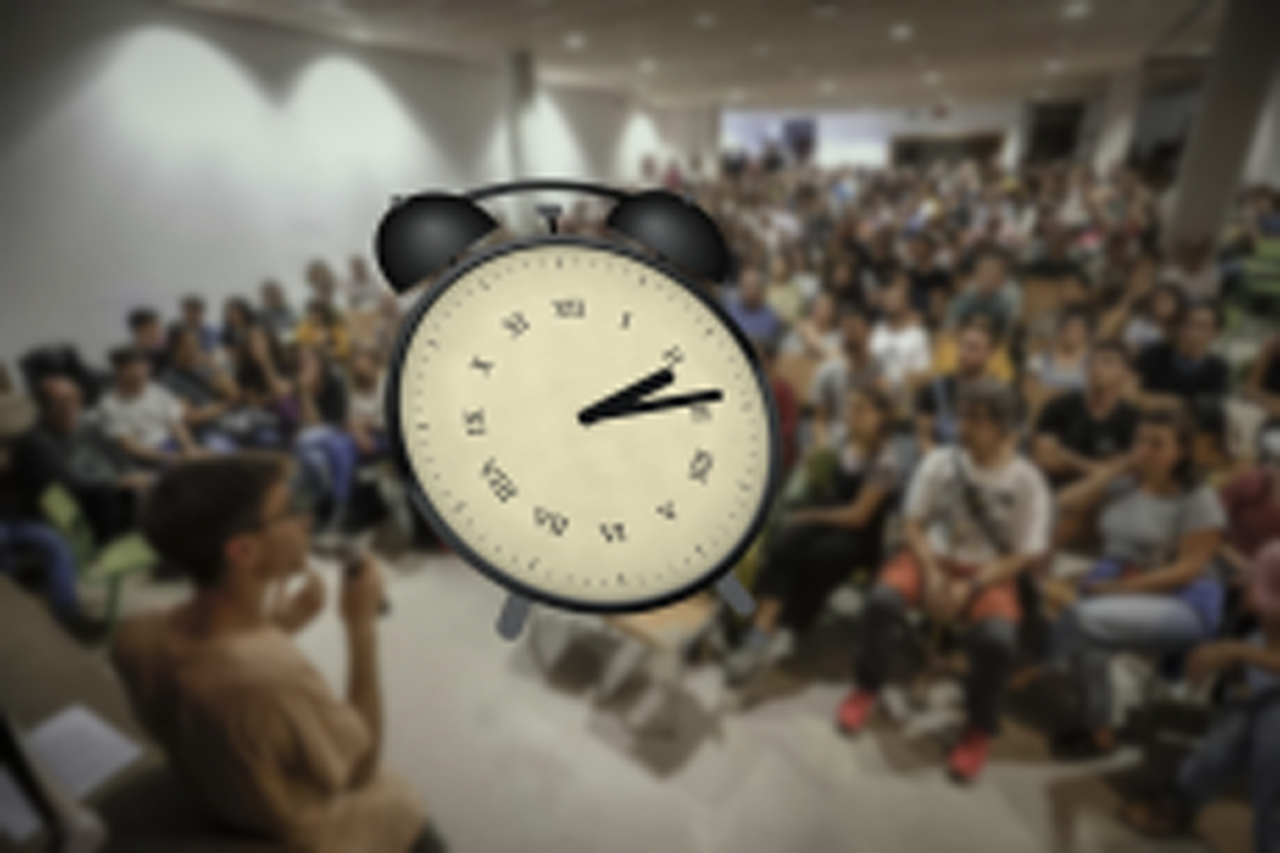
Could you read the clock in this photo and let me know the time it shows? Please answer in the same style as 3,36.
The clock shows 2,14
